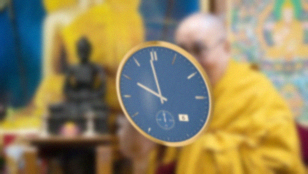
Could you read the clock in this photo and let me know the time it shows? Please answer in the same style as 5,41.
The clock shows 9,59
